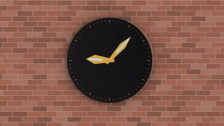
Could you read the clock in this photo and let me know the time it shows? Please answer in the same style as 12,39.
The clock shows 9,07
